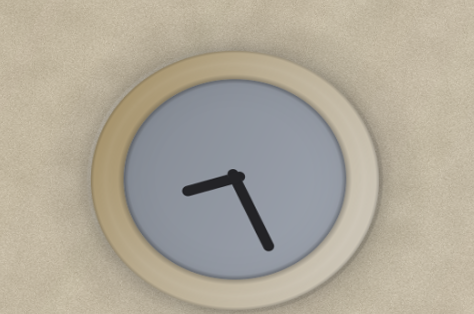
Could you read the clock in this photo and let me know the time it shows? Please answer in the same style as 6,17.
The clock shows 8,26
